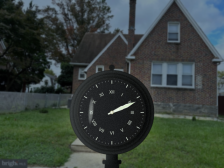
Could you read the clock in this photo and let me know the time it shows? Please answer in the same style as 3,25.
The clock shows 2,11
